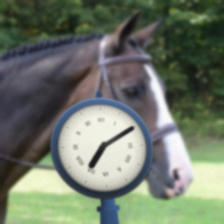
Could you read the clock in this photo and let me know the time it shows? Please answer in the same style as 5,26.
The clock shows 7,10
